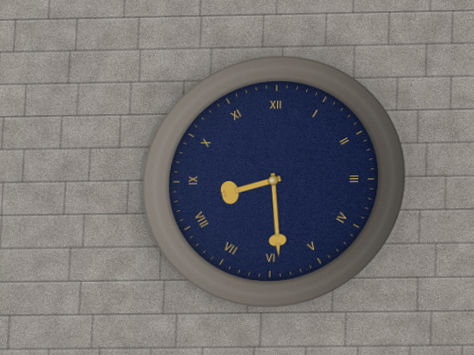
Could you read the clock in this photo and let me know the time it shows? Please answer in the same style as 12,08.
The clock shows 8,29
